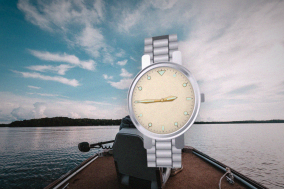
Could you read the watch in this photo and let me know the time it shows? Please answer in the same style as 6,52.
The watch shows 2,45
